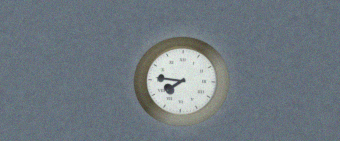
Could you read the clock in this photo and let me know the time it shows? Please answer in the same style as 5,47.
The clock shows 7,46
